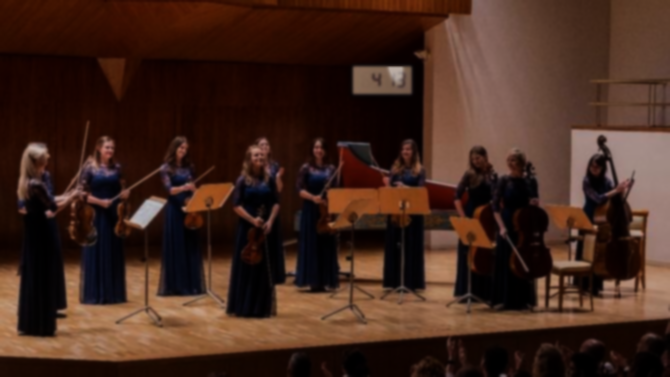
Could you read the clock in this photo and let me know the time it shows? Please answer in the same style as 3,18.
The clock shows 4,13
